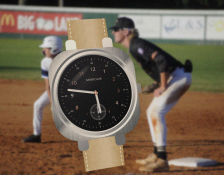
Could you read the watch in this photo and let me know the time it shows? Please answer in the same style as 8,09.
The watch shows 5,47
